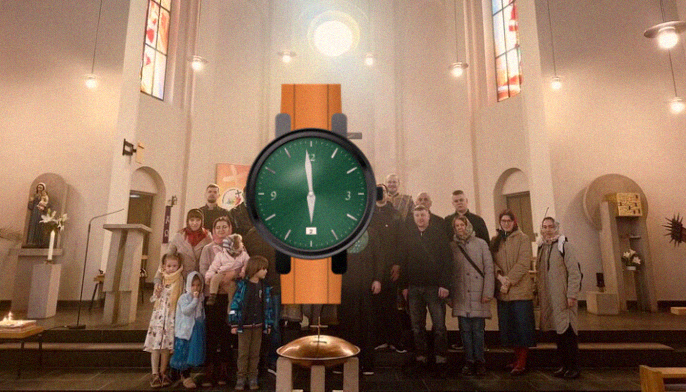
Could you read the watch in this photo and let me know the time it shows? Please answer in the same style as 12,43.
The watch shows 5,59
